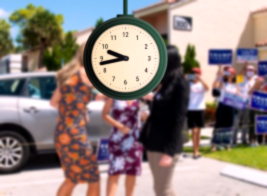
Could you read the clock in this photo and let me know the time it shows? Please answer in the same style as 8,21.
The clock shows 9,43
